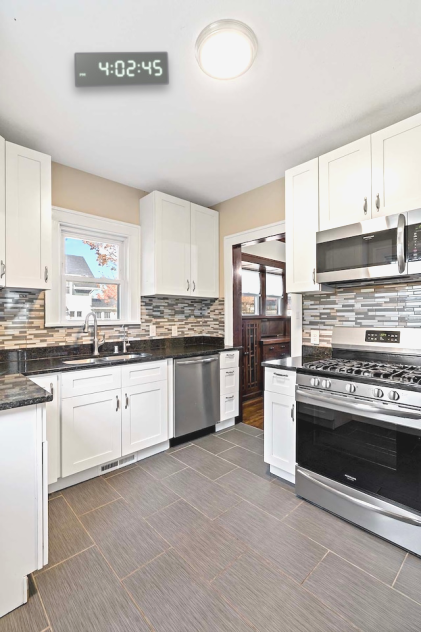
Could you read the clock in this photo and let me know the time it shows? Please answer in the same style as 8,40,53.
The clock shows 4,02,45
